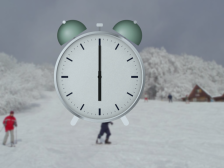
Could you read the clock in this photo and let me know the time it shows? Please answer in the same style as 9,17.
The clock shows 6,00
